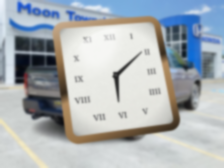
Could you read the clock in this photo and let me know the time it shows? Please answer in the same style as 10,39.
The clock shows 6,09
